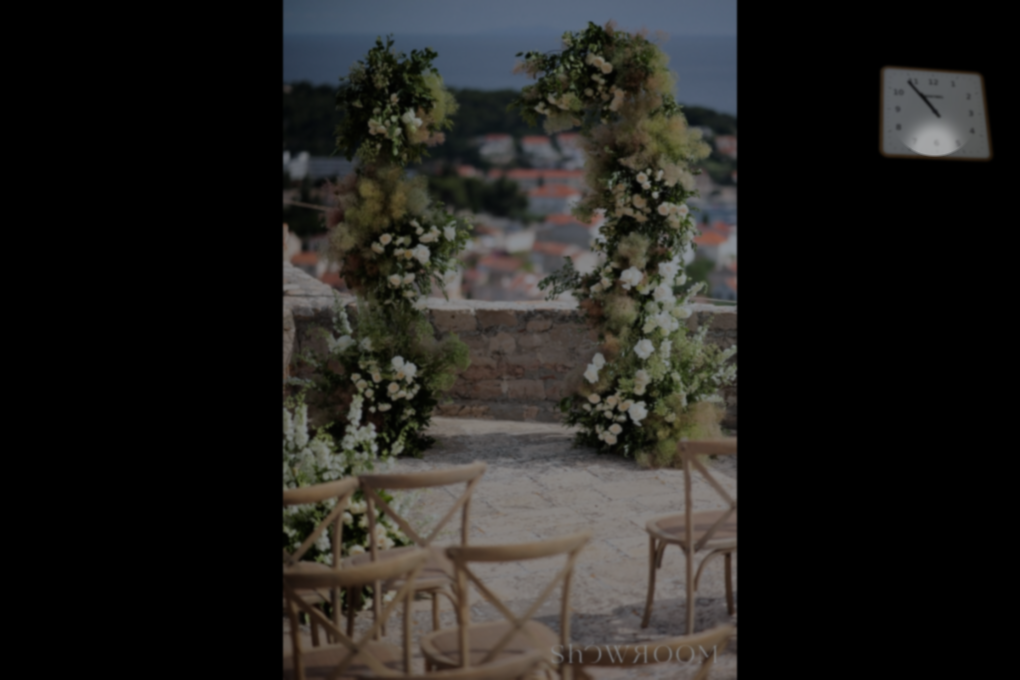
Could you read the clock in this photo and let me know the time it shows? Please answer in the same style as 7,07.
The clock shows 10,54
